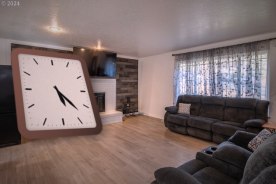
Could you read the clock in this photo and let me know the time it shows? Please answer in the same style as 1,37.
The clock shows 5,23
